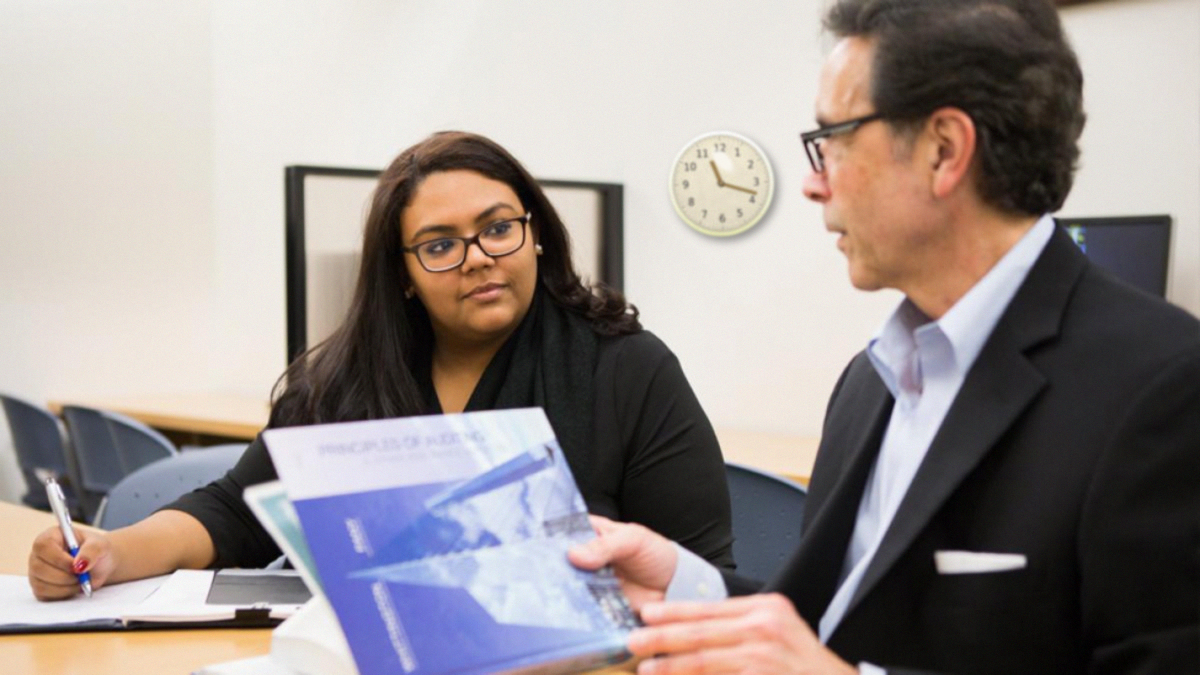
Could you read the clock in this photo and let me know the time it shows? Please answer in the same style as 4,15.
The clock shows 11,18
